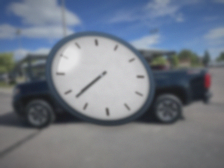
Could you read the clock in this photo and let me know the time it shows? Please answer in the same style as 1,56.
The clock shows 7,38
